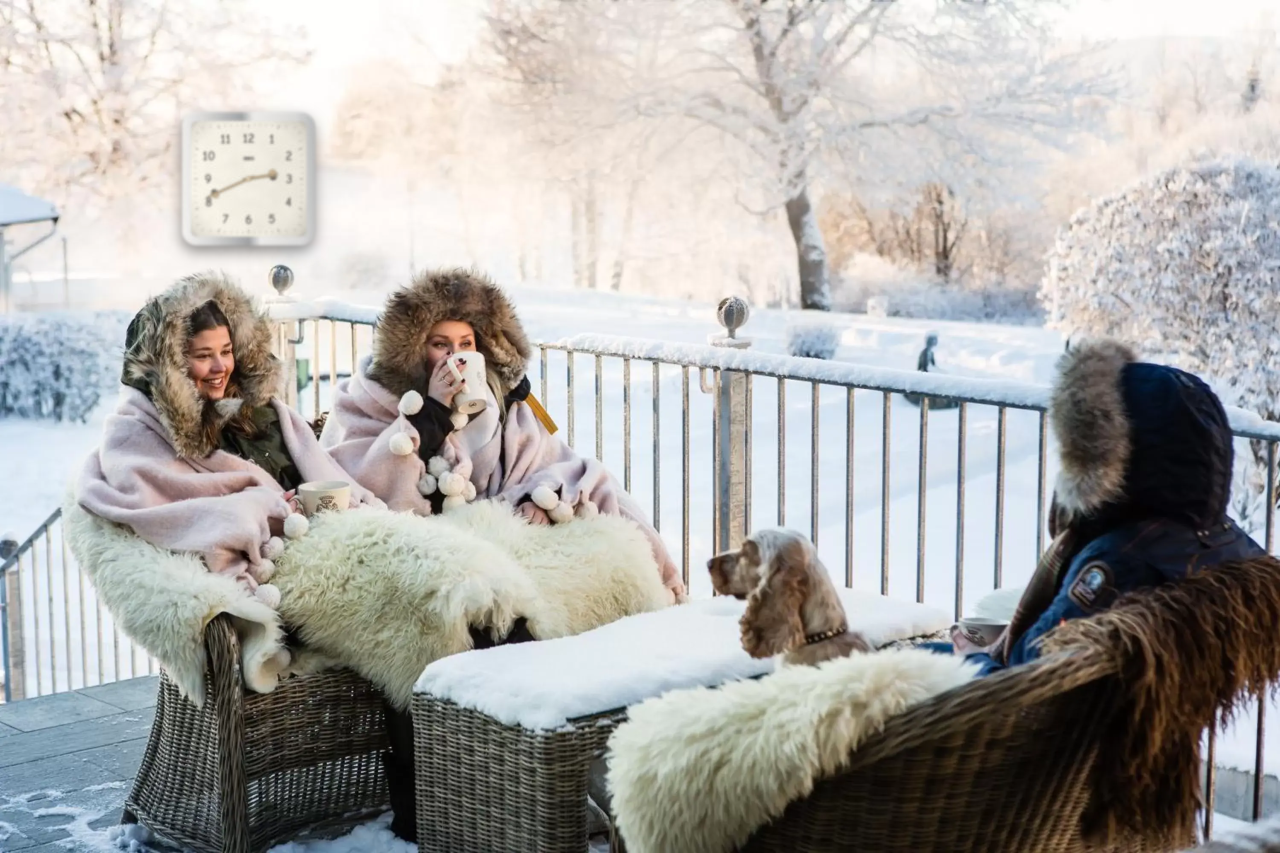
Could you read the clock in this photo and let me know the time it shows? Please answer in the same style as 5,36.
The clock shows 2,41
